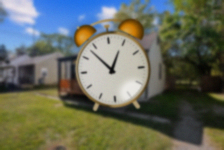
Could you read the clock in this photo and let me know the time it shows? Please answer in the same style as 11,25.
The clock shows 12,53
